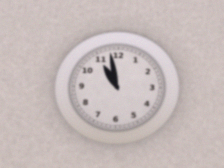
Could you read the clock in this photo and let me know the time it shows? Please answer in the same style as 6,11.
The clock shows 10,58
